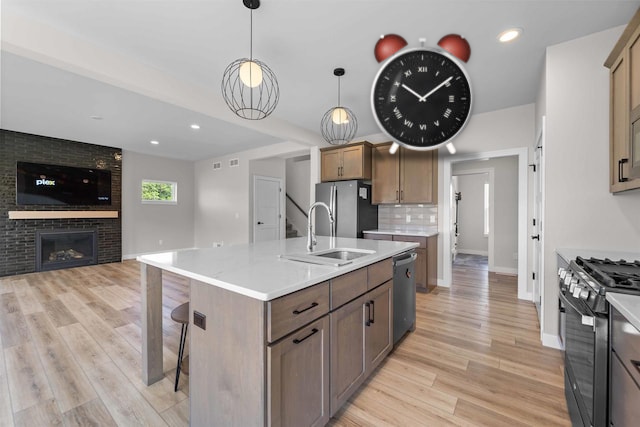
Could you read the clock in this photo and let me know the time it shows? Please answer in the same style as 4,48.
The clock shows 10,09
